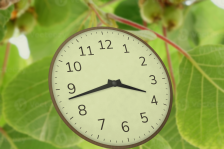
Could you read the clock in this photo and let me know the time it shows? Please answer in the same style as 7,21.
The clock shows 3,43
